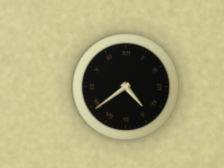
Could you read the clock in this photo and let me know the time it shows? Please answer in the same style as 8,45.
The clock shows 4,39
